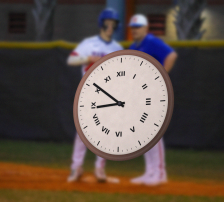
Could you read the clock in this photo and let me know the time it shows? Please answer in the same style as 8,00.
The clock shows 8,51
